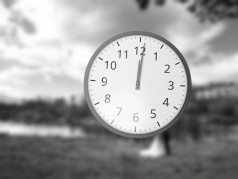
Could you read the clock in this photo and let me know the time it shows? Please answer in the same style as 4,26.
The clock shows 12,01
